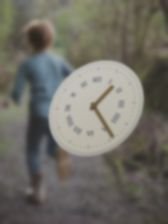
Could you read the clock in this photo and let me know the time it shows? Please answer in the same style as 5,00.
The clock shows 1,24
